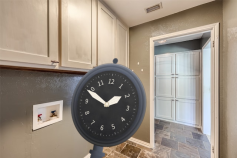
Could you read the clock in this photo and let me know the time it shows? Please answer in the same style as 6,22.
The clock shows 1,49
